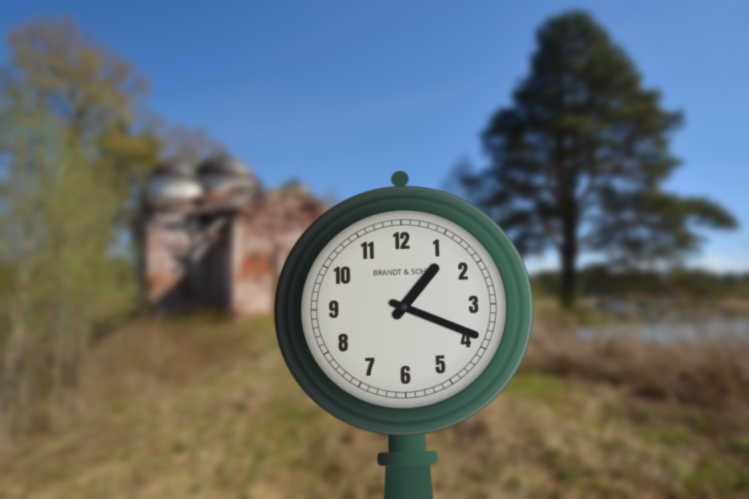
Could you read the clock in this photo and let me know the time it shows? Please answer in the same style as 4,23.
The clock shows 1,19
